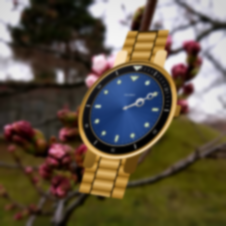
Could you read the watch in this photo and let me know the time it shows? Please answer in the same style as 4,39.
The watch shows 2,10
